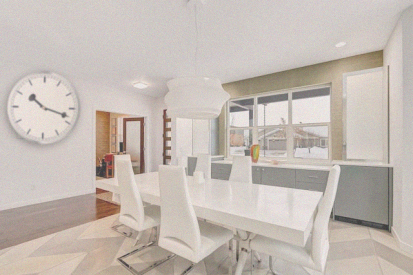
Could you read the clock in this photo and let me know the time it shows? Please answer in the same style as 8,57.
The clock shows 10,18
